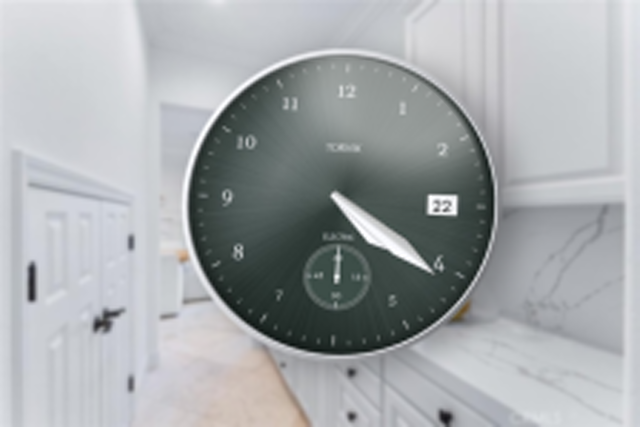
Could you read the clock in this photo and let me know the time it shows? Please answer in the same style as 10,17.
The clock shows 4,21
